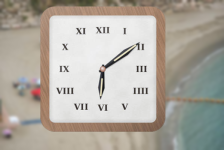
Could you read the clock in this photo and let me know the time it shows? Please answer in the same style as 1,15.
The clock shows 6,09
